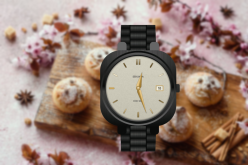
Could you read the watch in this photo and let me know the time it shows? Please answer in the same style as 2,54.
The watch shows 12,27
